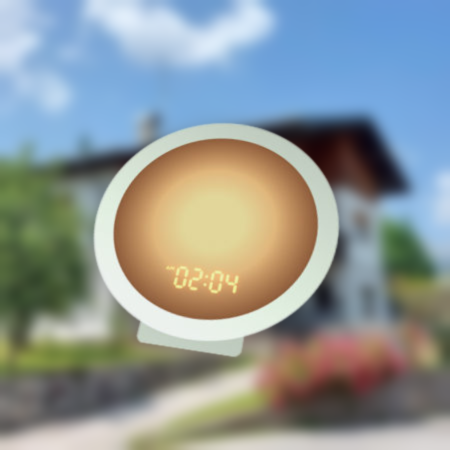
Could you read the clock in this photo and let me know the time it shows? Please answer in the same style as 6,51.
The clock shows 2,04
